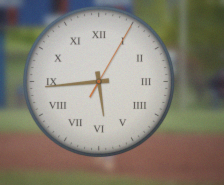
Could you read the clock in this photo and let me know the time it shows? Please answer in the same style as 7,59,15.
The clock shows 5,44,05
